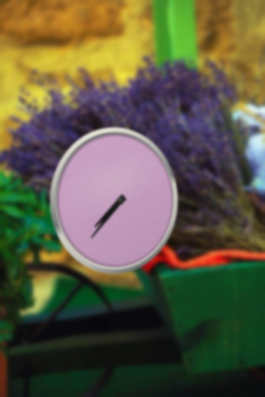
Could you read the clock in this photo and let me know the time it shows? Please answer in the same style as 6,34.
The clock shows 7,37
